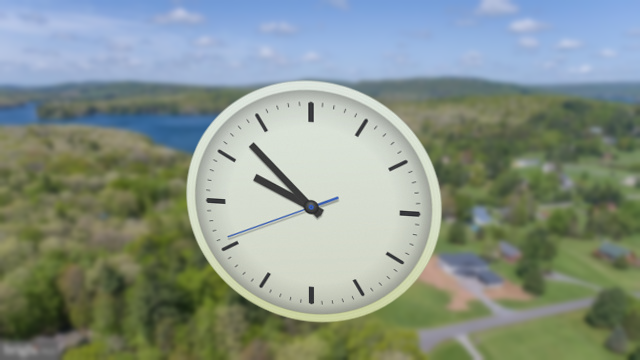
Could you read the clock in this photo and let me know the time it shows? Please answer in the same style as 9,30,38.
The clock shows 9,52,41
